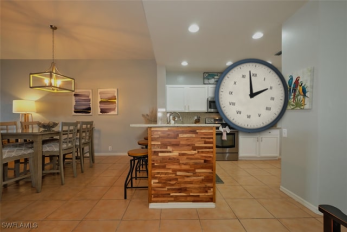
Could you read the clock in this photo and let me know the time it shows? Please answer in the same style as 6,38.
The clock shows 1,58
